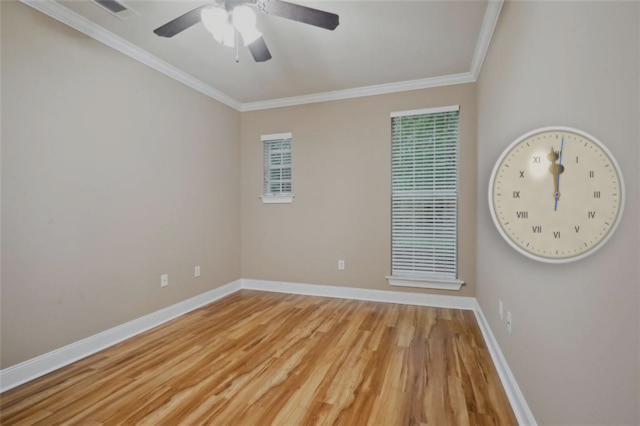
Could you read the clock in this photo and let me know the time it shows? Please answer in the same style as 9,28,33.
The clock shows 11,59,01
